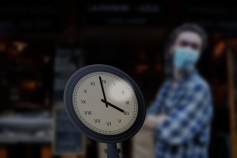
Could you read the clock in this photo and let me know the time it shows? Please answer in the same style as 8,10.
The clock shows 3,59
